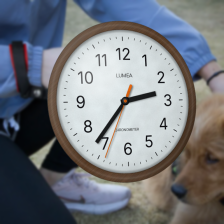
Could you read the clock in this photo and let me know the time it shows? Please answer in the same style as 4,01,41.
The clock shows 2,36,34
